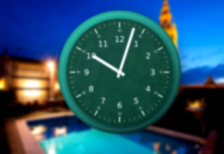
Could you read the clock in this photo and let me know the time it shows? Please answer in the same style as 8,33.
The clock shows 10,03
